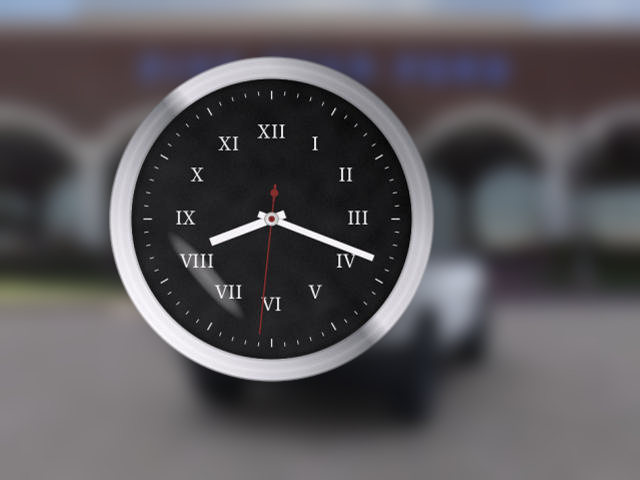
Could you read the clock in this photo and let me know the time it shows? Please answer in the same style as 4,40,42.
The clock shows 8,18,31
